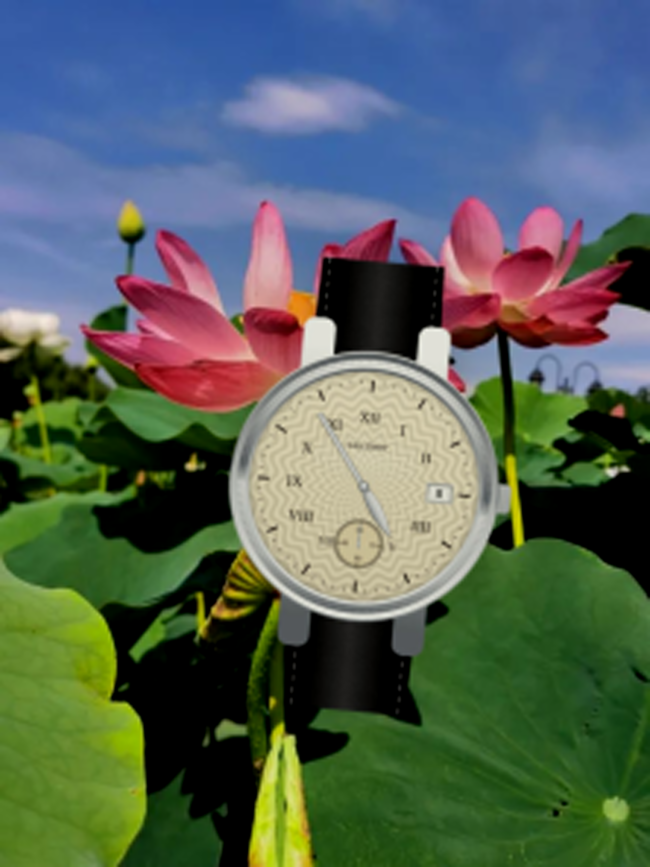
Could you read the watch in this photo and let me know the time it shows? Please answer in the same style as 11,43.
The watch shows 4,54
